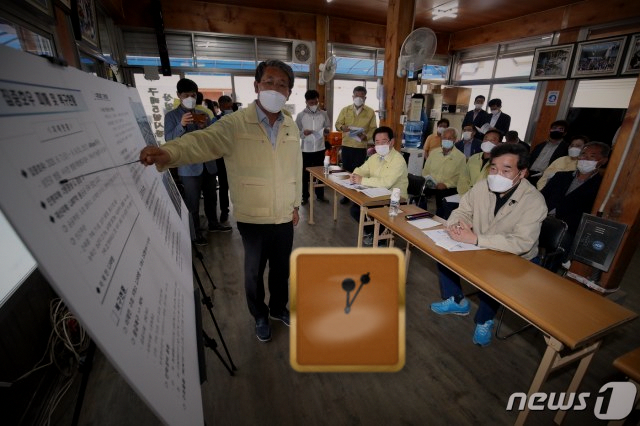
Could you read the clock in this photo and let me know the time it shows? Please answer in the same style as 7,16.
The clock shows 12,05
